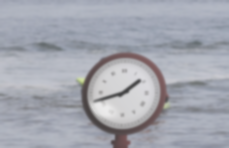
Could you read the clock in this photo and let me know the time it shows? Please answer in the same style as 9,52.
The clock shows 1,42
